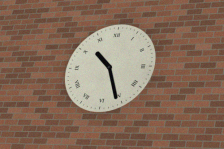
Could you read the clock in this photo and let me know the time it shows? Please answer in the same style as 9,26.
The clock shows 10,26
